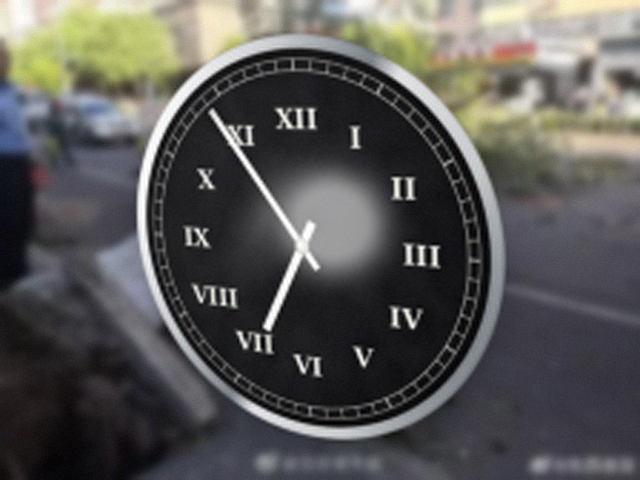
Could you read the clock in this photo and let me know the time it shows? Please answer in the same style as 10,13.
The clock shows 6,54
